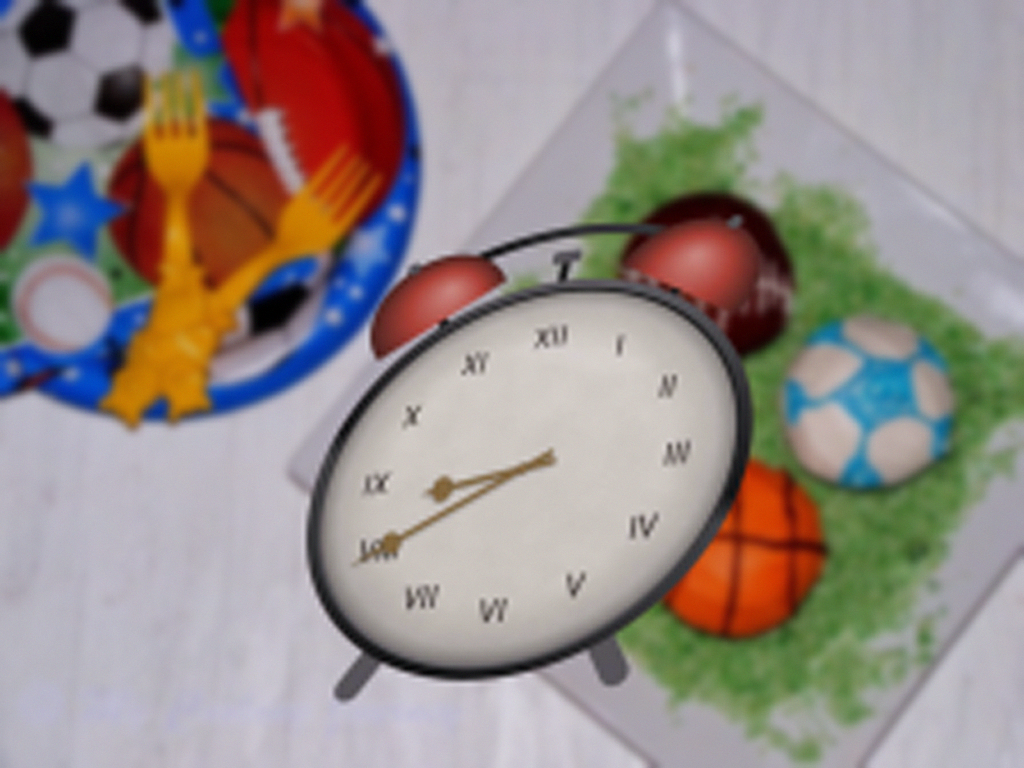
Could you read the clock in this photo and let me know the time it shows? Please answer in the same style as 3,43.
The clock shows 8,40
